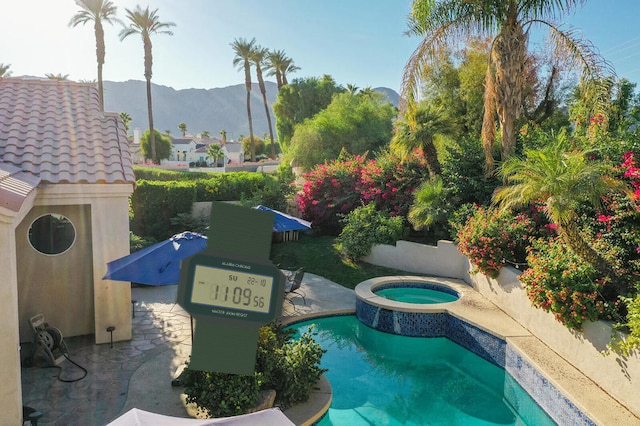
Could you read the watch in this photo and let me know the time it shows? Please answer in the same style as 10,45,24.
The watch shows 11,09,56
